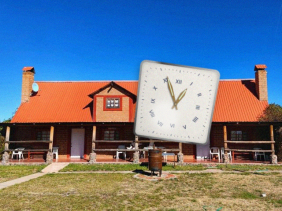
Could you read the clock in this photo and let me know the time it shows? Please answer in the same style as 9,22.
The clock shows 12,56
